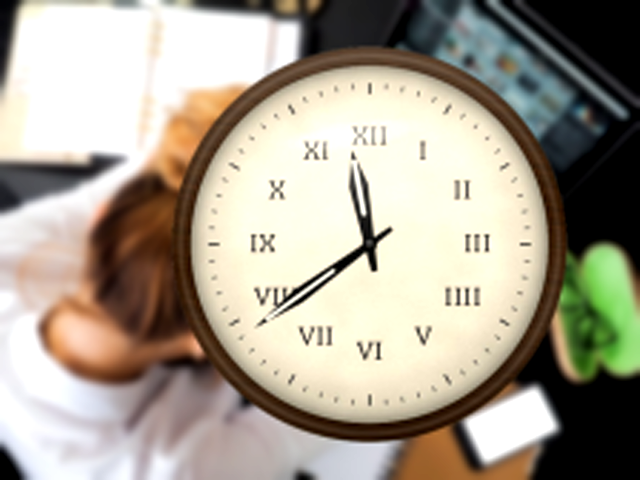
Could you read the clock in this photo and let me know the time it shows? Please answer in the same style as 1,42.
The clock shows 11,39
